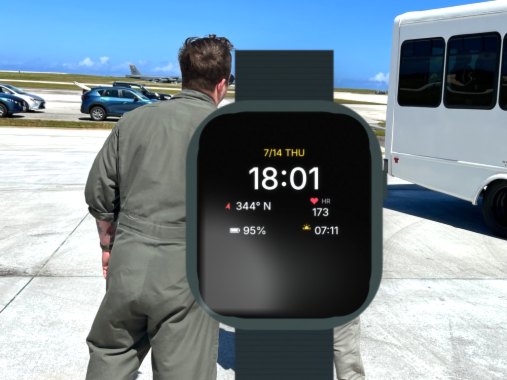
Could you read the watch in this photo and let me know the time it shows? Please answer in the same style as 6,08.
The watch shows 18,01
